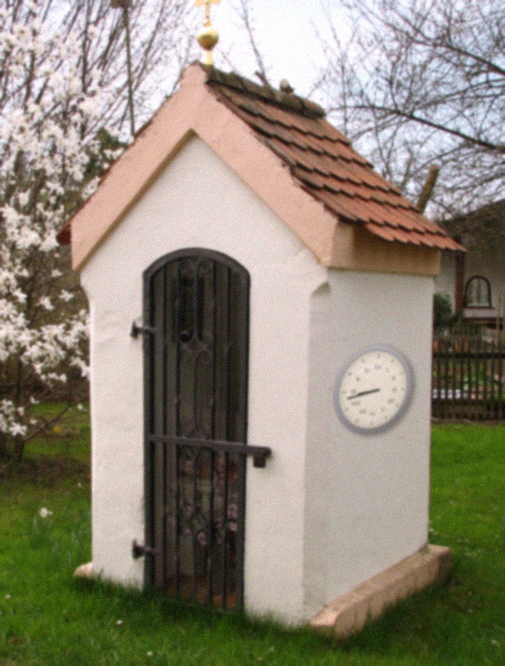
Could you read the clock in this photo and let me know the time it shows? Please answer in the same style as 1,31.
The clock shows 8,43
